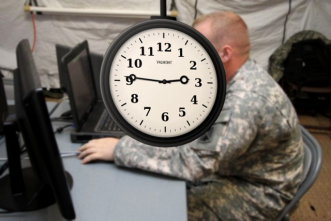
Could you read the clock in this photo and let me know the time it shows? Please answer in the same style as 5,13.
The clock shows 2,46
